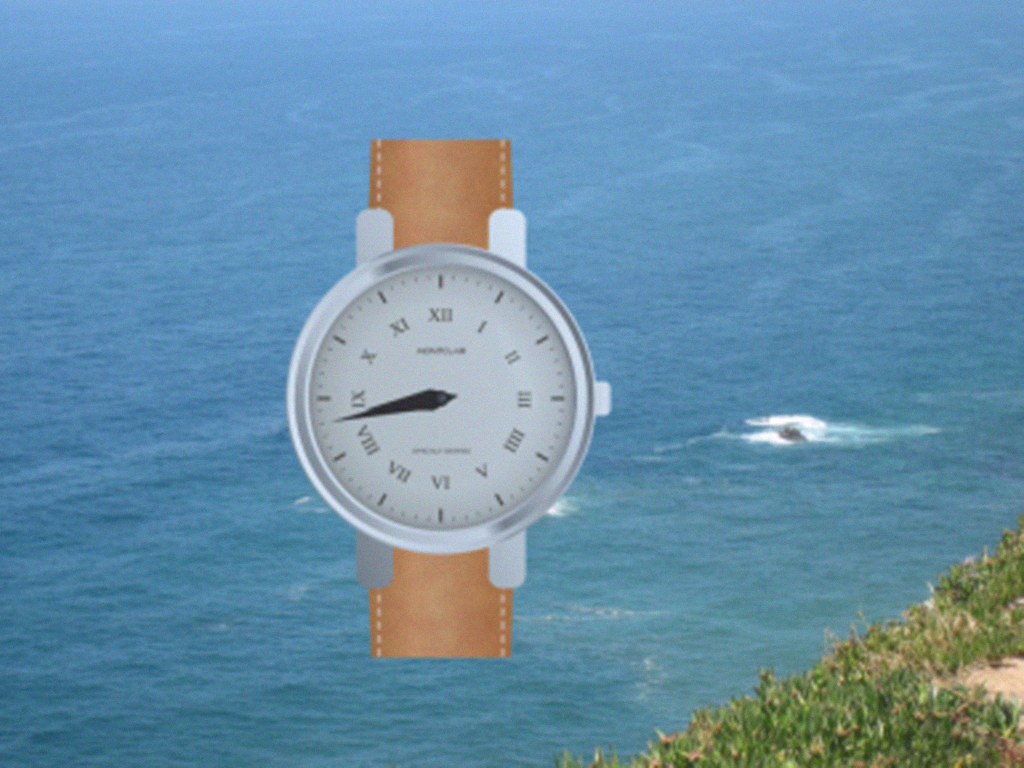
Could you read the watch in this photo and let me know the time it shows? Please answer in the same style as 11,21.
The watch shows 8,43
